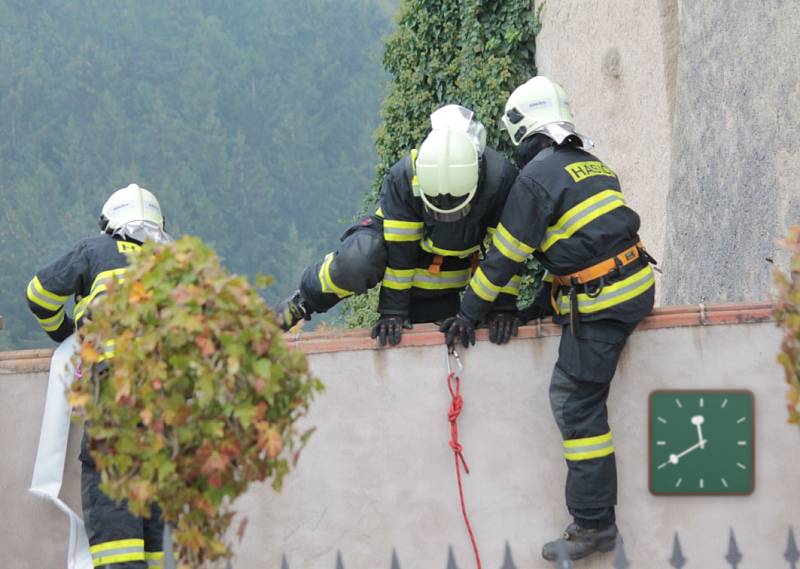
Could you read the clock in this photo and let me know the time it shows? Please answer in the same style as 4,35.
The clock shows 11,40
